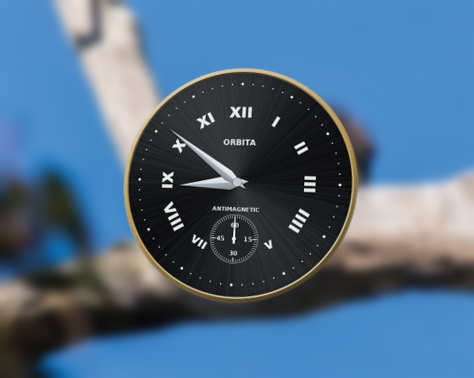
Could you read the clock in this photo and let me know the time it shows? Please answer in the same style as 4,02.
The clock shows 8,51
